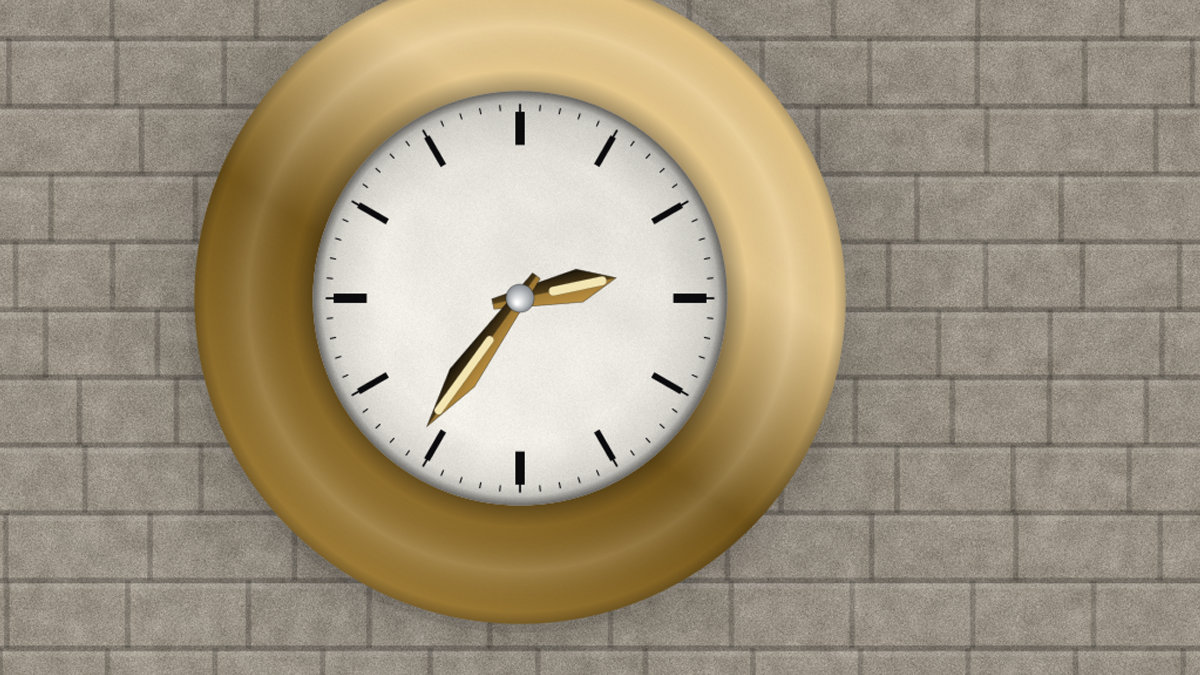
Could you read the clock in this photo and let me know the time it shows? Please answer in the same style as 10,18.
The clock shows 2,36
